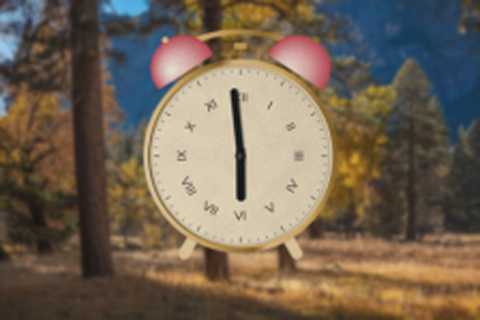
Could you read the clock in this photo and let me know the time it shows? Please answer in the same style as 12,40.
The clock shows 5,59
